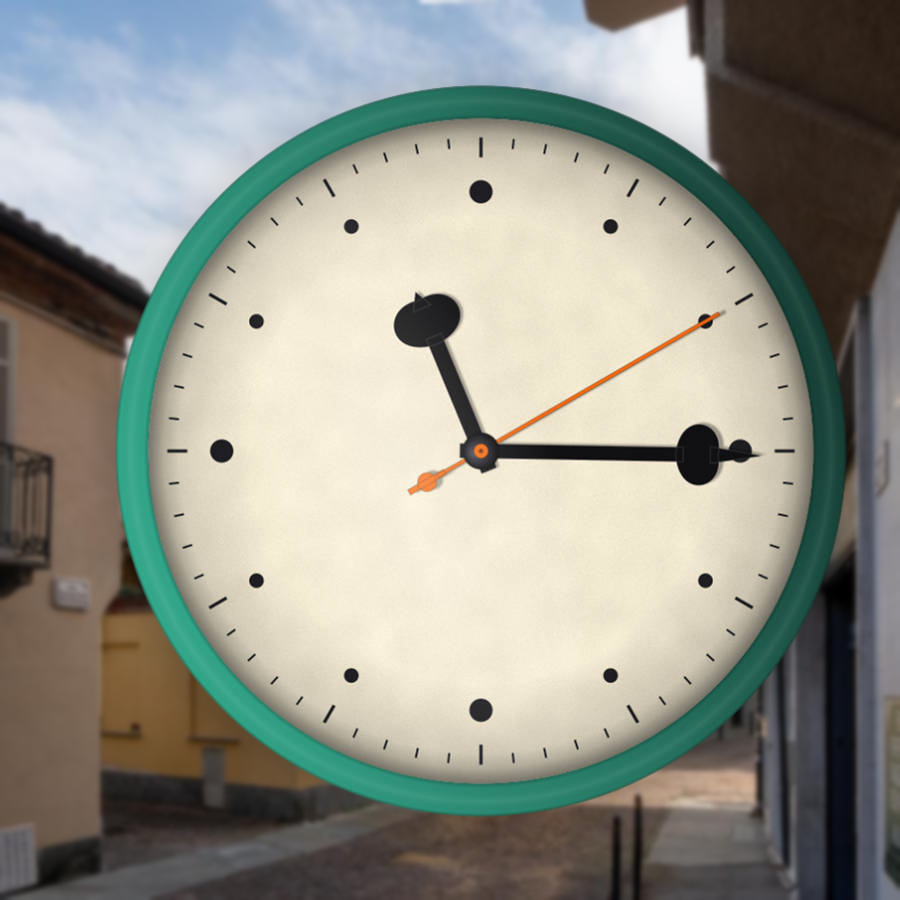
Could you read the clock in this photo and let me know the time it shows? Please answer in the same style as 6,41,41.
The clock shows 11,15,10
